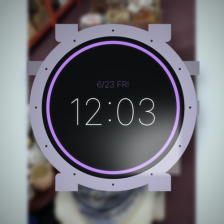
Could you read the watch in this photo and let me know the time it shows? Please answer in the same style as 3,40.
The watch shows 12,03
